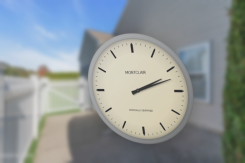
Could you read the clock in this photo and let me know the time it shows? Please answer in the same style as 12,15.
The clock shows 2,12
